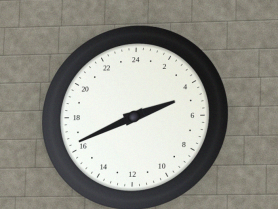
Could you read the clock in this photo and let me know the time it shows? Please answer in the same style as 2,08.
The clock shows 4,41
